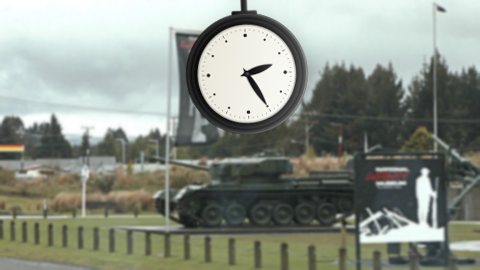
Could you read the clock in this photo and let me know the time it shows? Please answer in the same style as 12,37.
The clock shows 2,25
